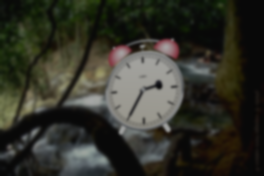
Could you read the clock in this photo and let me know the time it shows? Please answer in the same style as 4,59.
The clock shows 2,35
